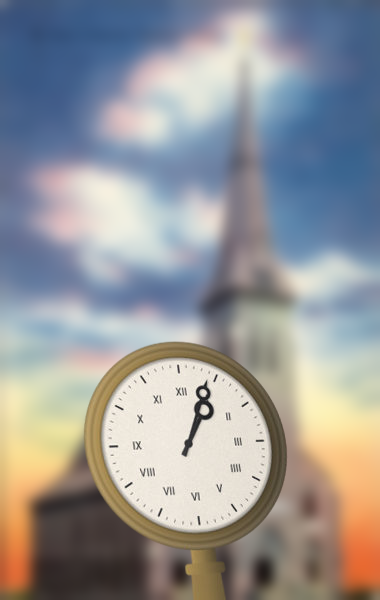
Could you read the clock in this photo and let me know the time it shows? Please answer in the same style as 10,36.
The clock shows 1,04
